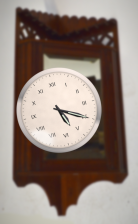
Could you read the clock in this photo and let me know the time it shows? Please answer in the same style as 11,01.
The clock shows 5,20
